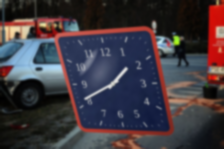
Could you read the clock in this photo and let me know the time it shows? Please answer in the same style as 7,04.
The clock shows 1,41
